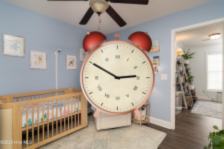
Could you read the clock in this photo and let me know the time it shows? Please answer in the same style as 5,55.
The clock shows 2,50
